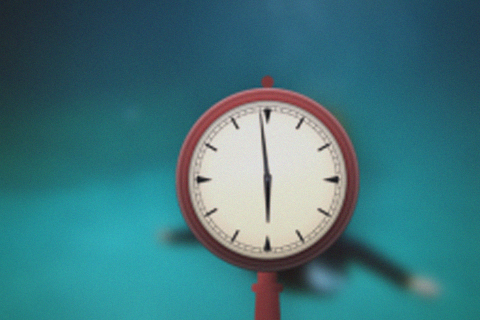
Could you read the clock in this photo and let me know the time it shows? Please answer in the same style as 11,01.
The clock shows 5,59
